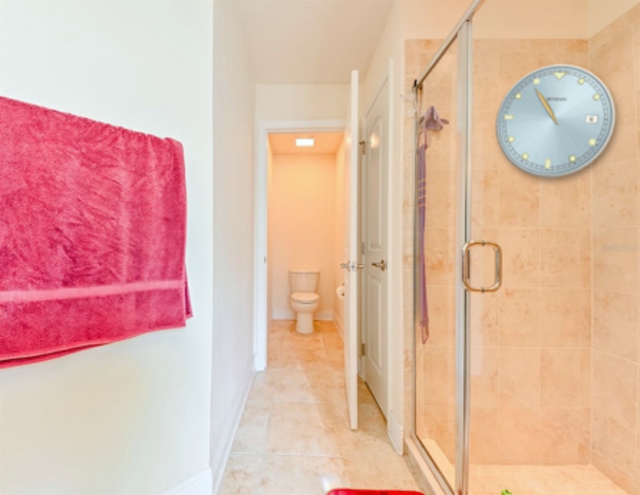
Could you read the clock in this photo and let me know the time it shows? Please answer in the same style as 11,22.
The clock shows 10,54
